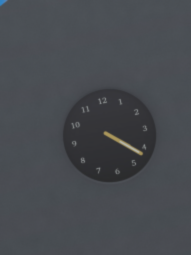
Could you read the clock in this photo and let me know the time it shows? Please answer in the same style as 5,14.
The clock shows 4,22
